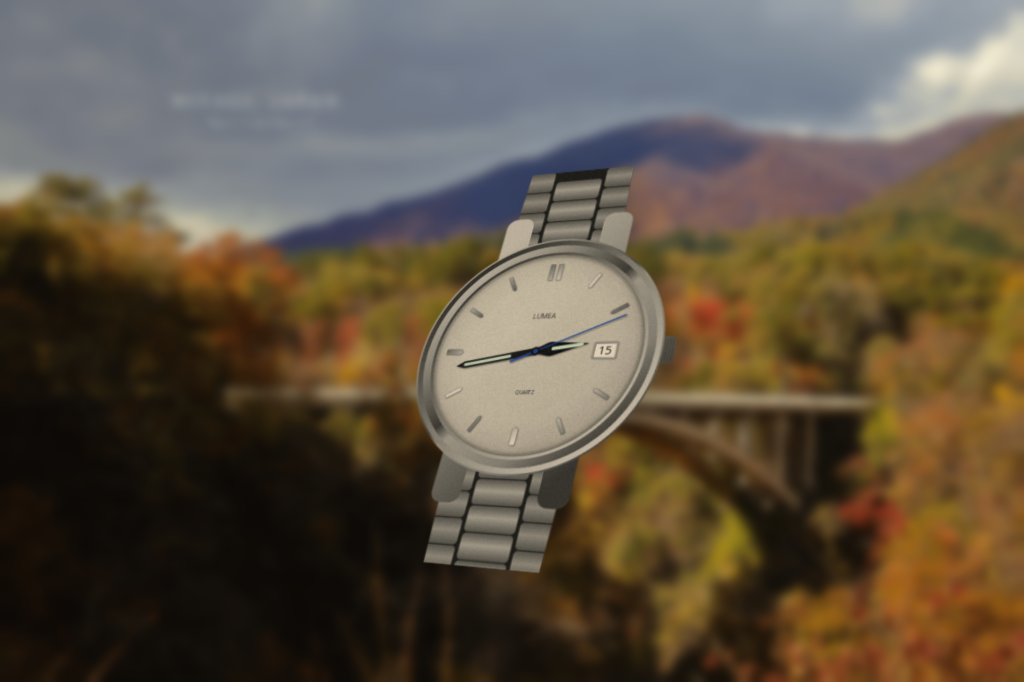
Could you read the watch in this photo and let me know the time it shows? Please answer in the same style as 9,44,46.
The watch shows 2,43,11
